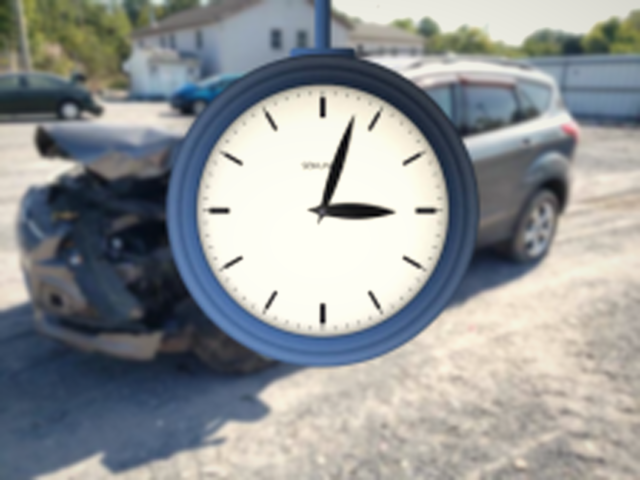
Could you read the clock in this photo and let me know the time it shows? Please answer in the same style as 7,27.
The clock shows 3,03
